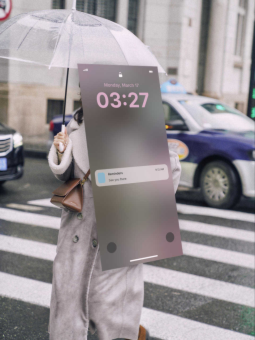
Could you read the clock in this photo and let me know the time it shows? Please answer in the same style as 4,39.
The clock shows 3,27
